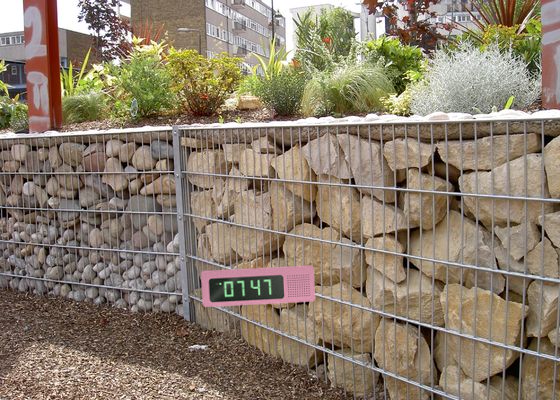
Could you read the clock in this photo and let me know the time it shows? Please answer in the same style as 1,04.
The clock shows 7,47
